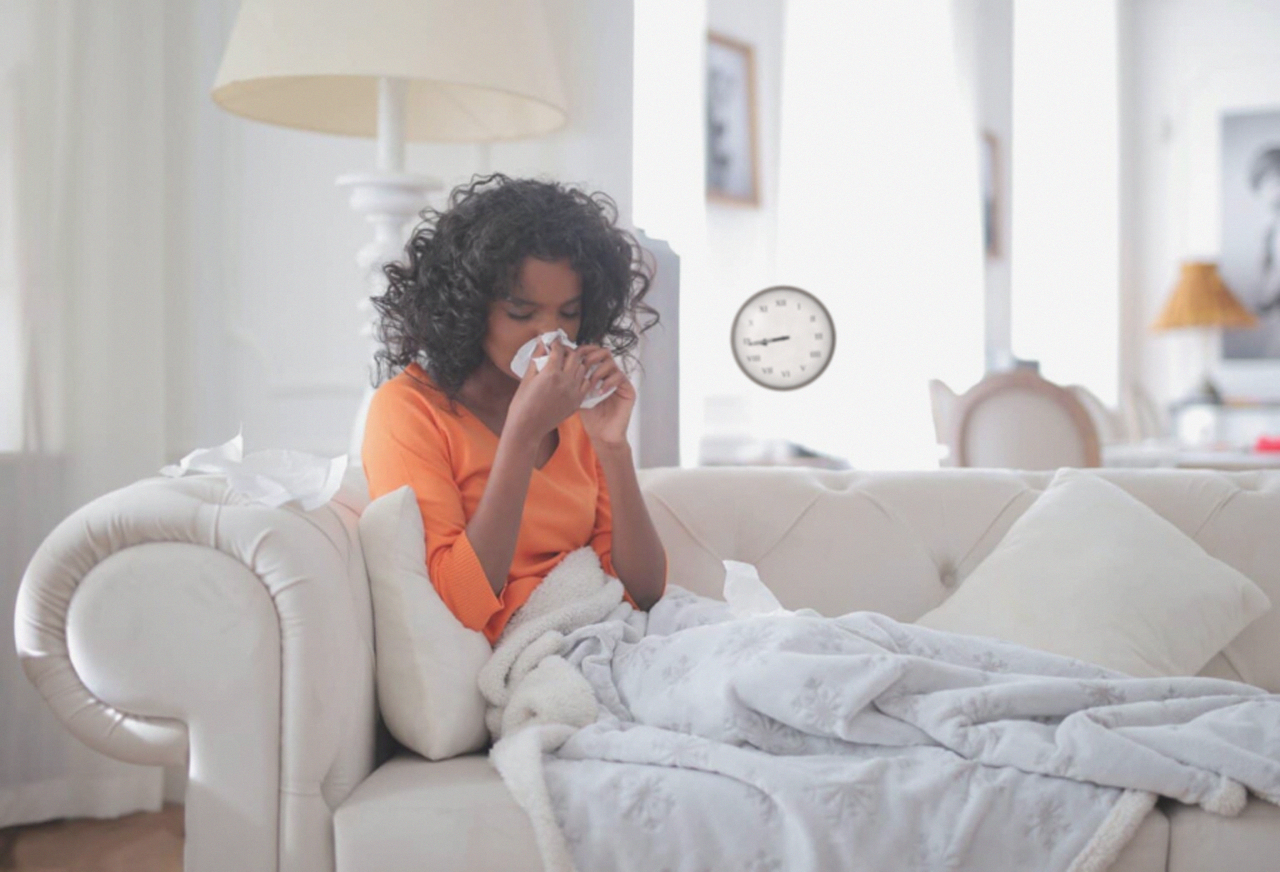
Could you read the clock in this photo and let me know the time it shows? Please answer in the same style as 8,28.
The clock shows 8,44
